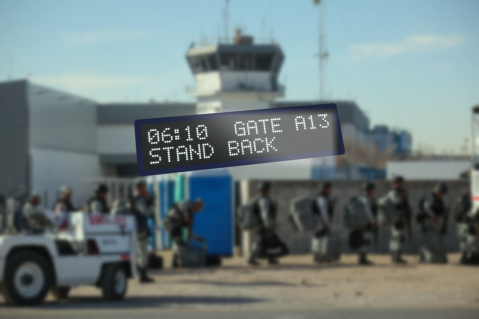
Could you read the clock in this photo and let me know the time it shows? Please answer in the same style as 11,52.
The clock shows 6,10
